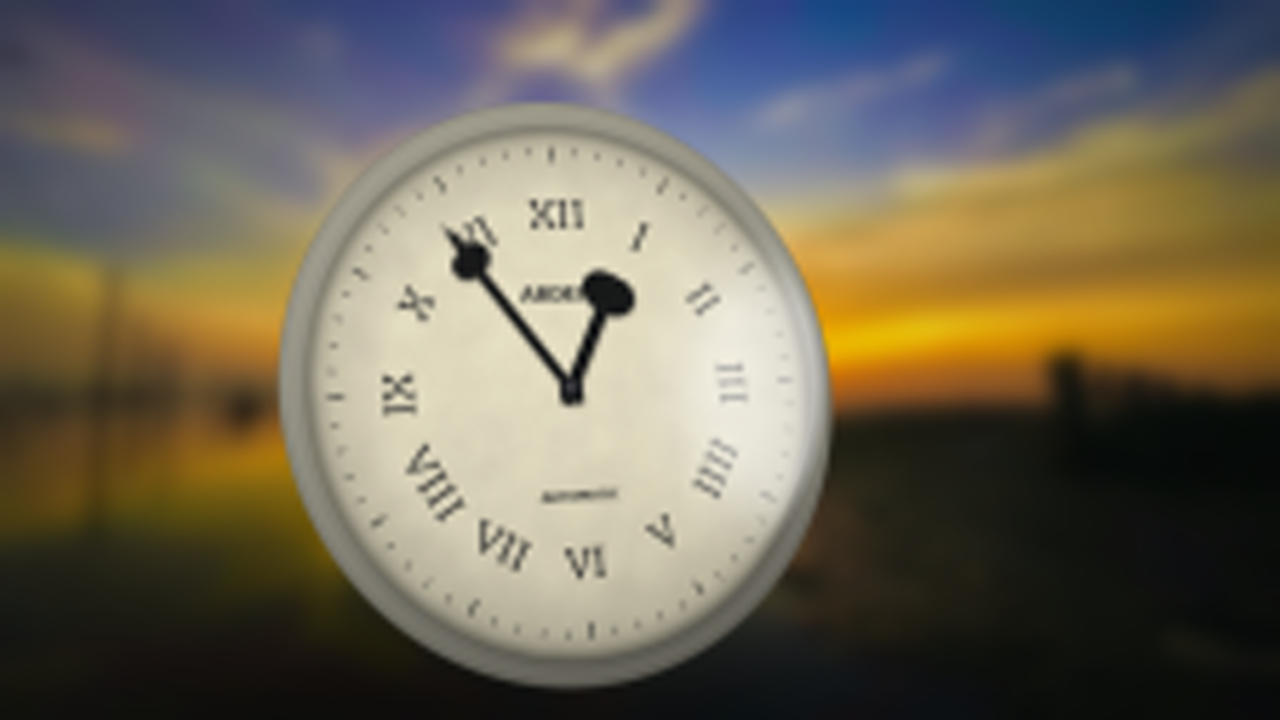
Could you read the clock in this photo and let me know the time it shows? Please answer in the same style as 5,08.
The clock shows 12,54
